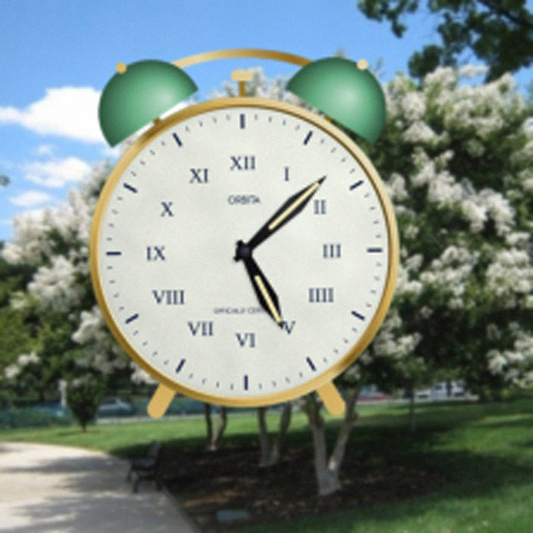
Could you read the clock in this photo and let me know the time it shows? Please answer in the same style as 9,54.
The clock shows 5,08
